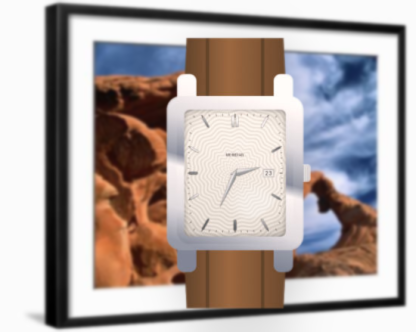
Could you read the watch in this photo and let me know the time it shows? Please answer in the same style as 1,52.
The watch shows 2,34
